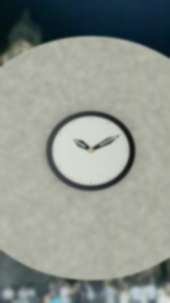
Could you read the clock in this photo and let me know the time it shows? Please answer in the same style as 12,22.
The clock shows 10,10
